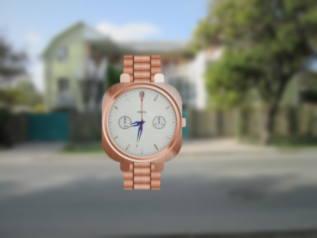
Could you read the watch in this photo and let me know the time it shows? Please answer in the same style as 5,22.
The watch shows 8,32
